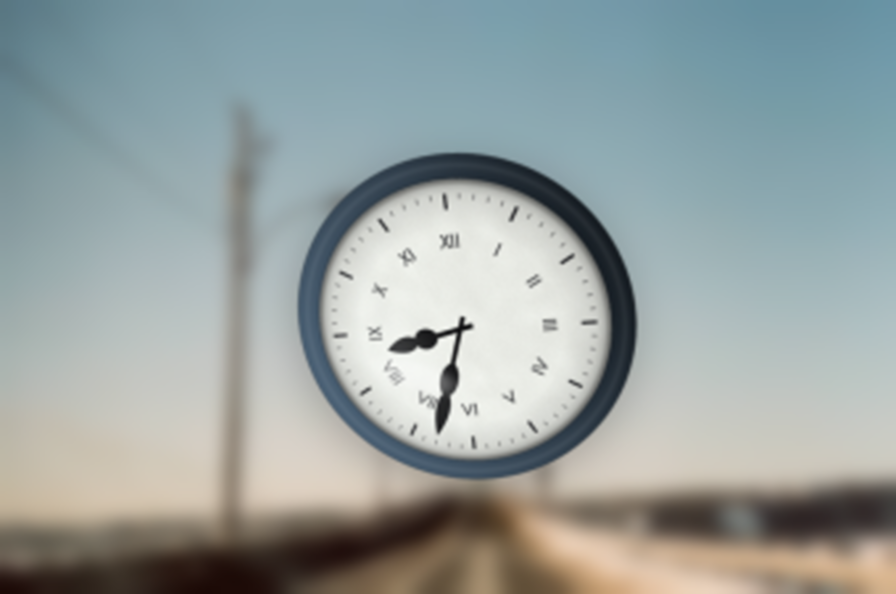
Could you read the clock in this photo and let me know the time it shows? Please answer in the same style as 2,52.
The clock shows 8,33
